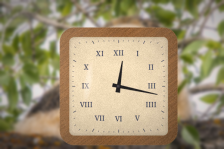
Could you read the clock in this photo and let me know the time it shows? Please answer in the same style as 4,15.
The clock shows 12,17
